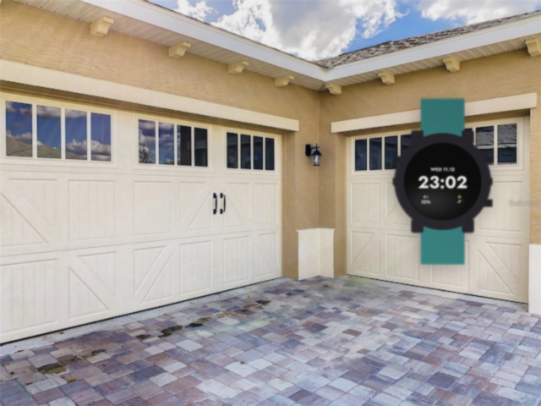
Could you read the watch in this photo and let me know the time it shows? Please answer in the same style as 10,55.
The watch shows 23,02
